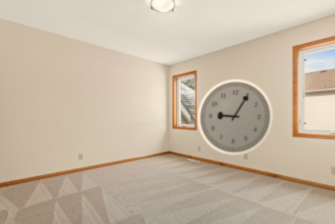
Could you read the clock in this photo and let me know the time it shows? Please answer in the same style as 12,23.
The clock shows 9,05
